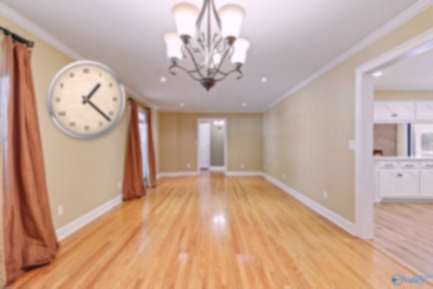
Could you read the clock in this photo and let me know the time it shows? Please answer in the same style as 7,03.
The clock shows 1,22
